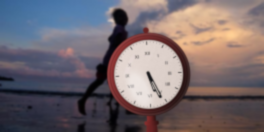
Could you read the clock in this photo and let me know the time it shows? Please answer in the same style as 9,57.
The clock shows 5,26
